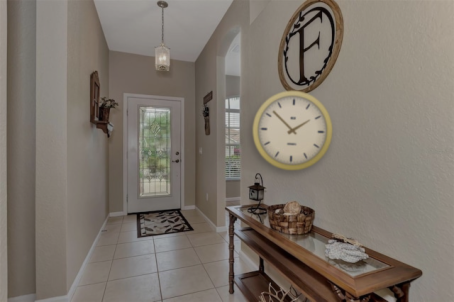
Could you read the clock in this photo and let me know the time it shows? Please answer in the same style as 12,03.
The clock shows 1,52
